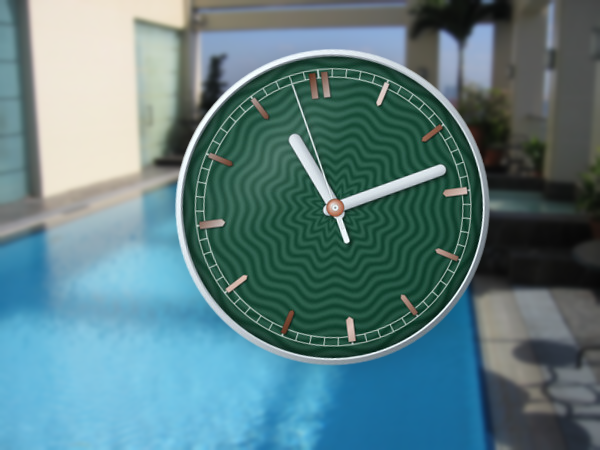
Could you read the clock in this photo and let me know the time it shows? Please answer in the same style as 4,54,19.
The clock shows 11,12,58
